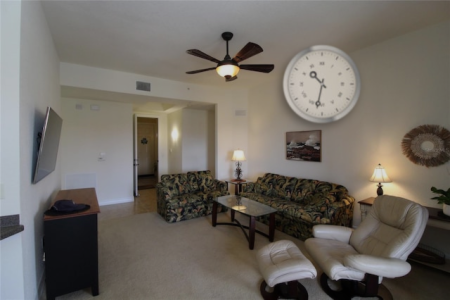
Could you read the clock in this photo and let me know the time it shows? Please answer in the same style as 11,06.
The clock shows 10,32
